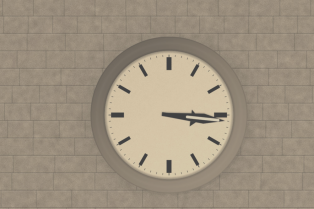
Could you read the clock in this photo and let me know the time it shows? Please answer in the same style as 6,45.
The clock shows 3,16
